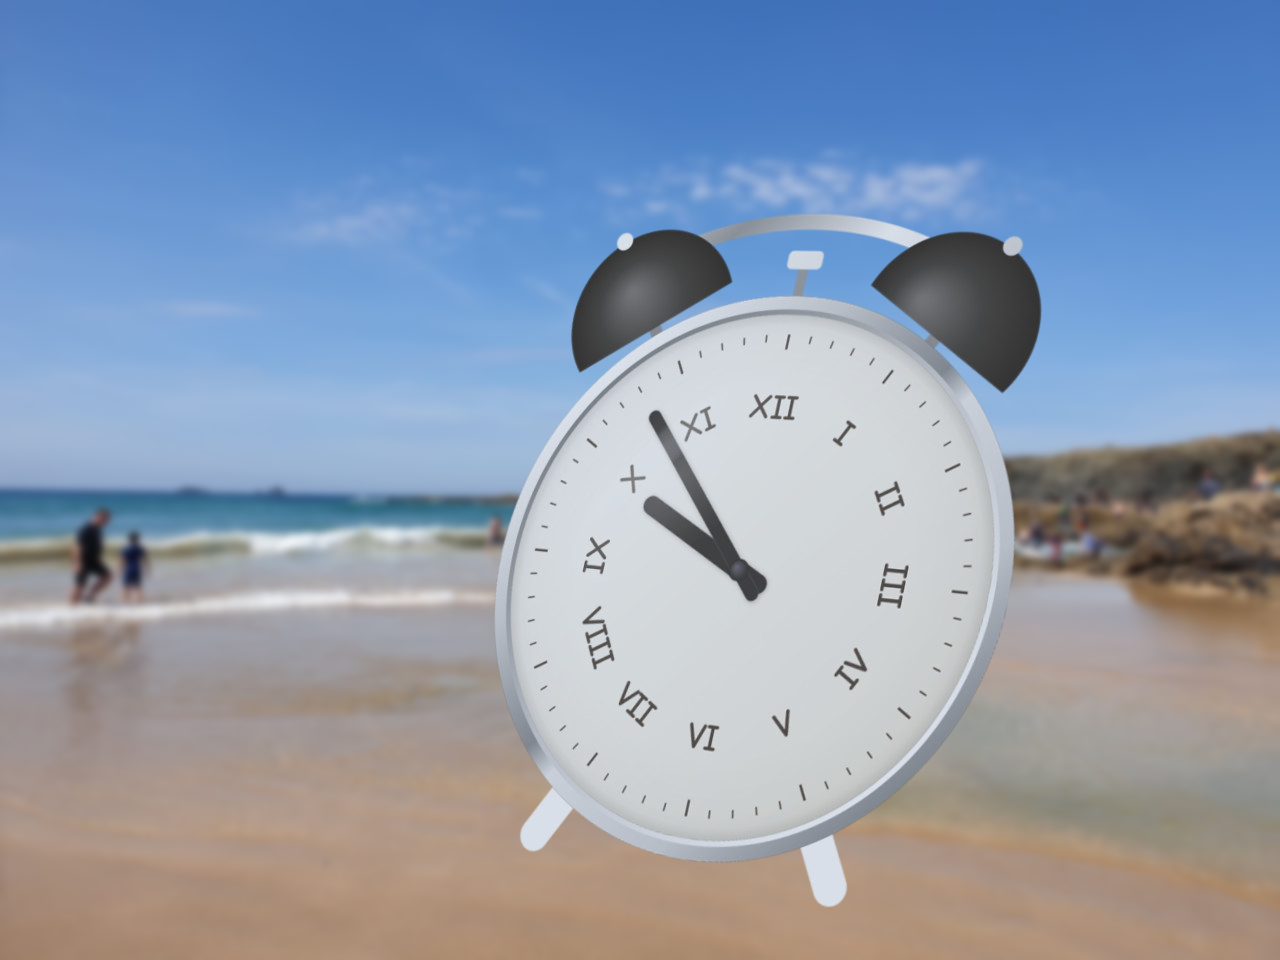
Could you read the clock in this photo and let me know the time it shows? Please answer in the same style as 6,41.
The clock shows 9,53
